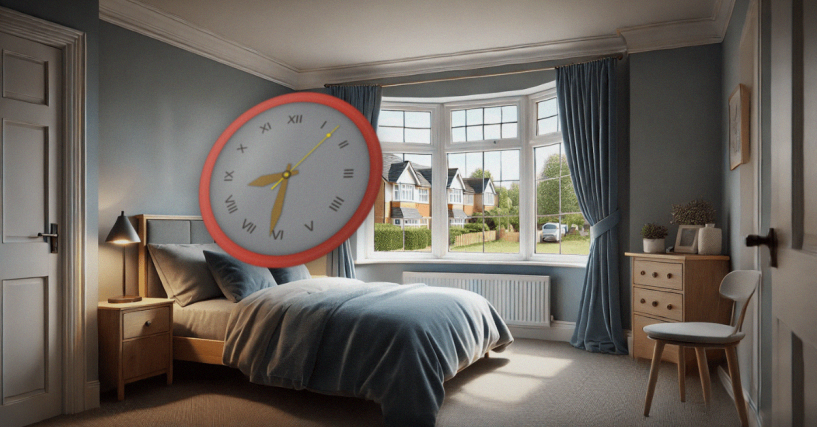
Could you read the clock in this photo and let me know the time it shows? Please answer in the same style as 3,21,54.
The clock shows 8,31,07
